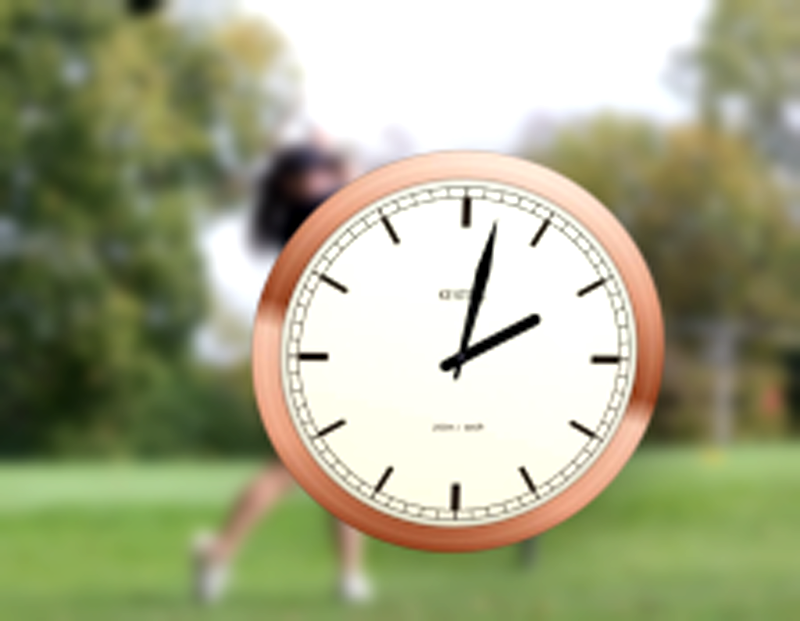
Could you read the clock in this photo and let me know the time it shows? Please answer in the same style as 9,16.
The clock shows 2,02
